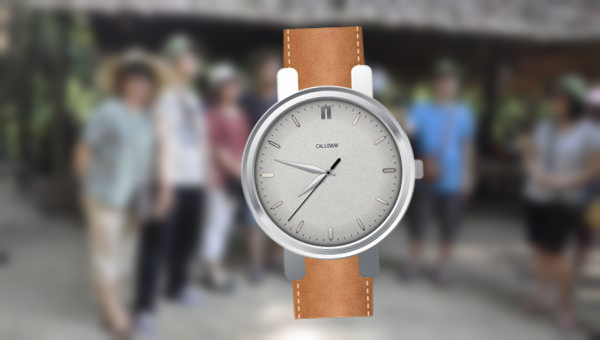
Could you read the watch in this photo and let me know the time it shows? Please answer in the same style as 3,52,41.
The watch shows 7,47,37
